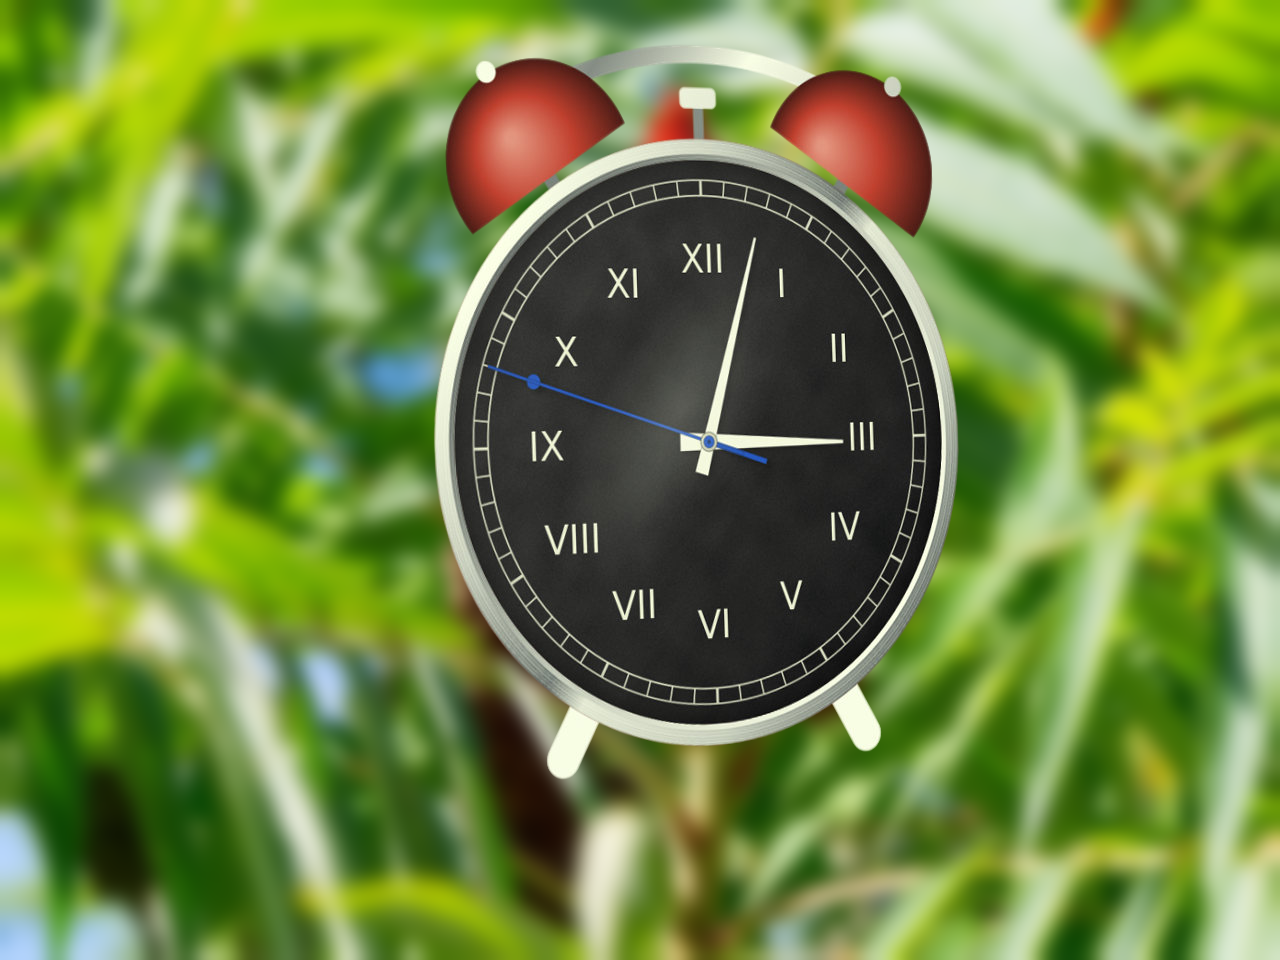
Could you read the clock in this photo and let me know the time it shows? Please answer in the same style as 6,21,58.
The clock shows 3,02,48
